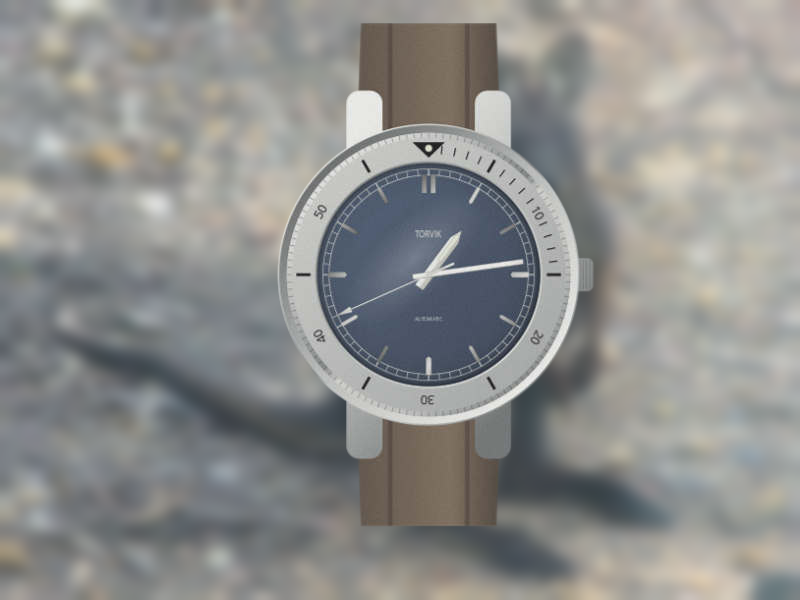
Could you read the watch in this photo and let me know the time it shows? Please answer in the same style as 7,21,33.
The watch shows 1,13,41
